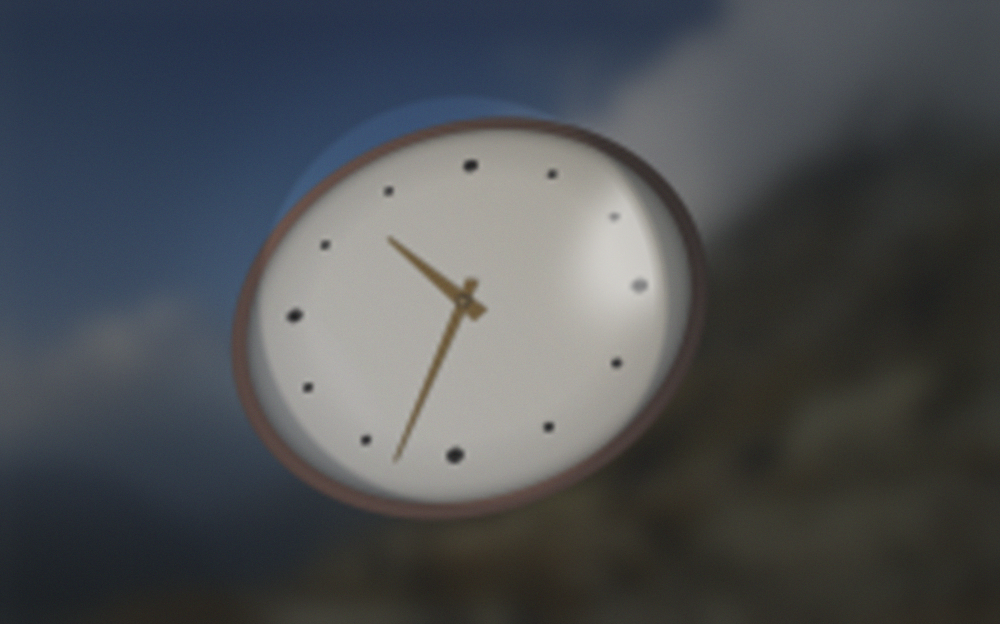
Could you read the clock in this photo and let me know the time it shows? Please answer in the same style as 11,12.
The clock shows 10,33
